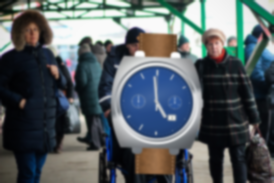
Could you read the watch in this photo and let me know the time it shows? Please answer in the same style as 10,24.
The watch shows 4,59
